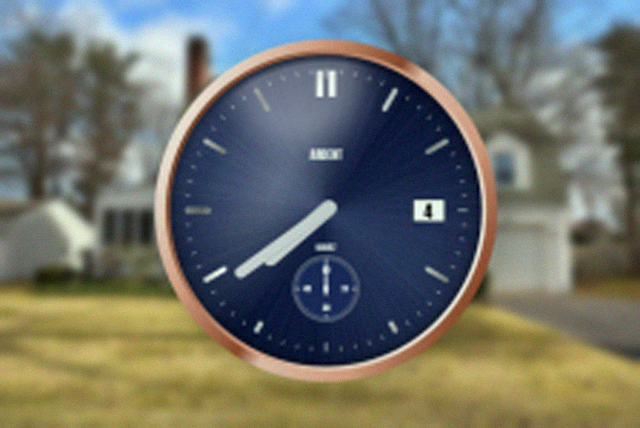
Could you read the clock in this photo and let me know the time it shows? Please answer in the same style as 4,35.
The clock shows 7,39
